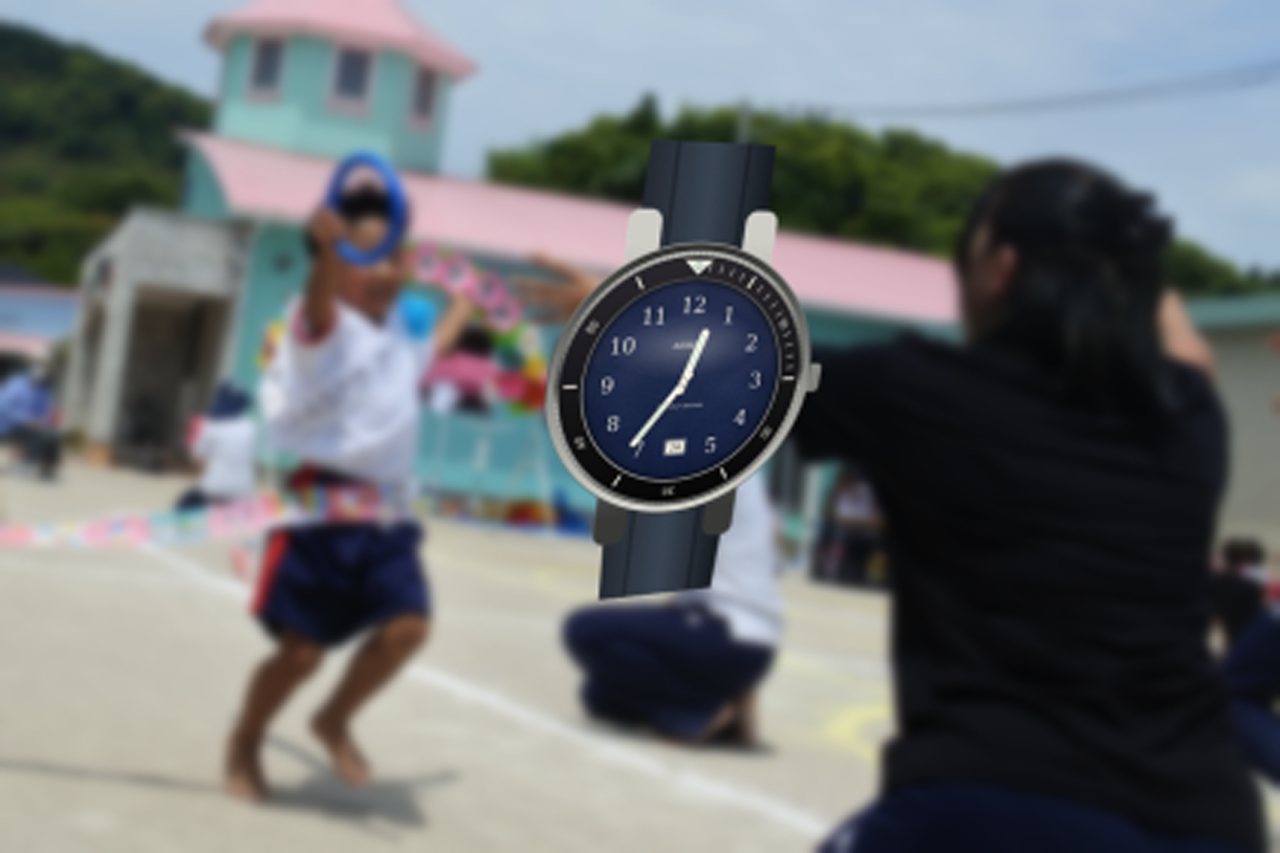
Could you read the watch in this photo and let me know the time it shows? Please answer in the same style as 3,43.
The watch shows 12,36
